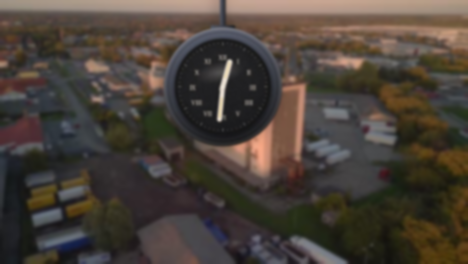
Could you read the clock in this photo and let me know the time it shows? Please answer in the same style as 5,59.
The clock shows 12,31
